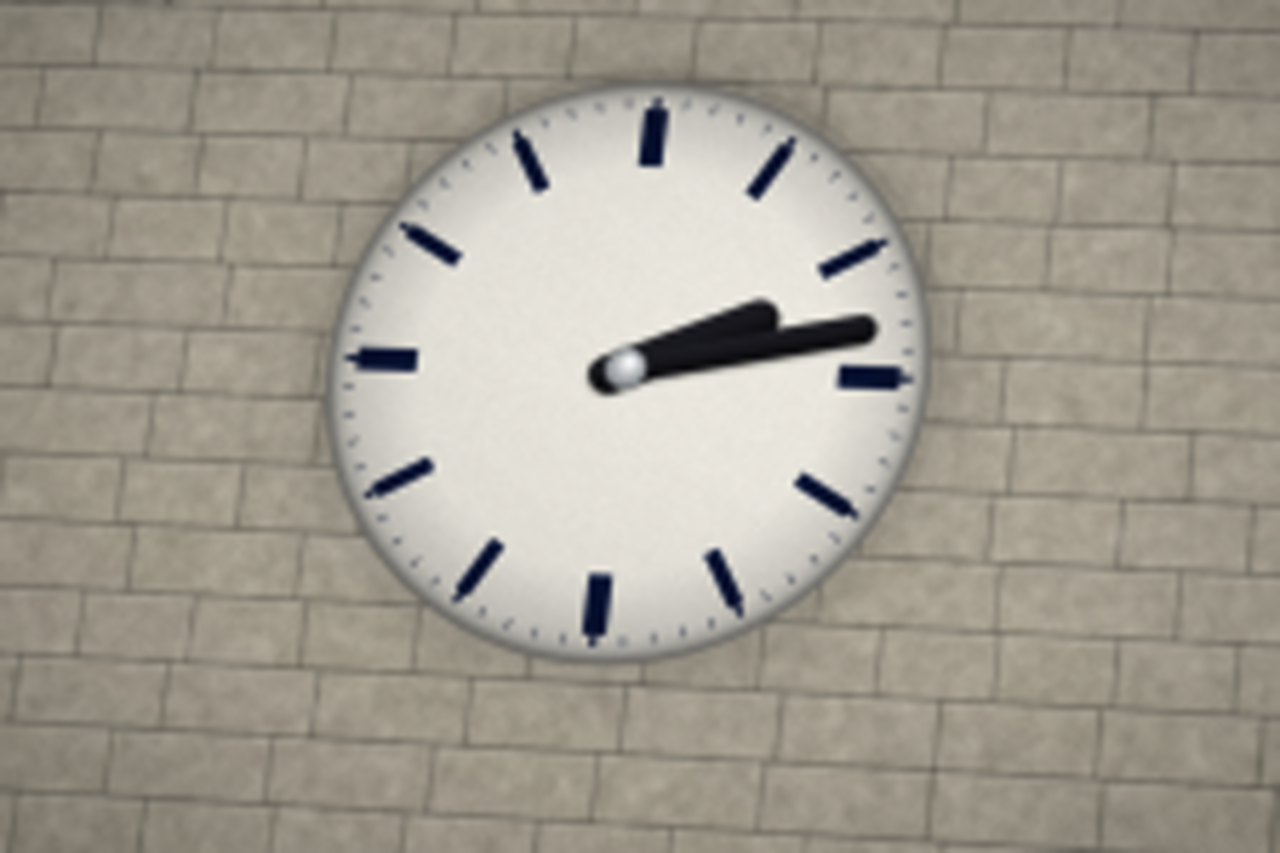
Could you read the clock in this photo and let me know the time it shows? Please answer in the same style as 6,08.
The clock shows 2,13
